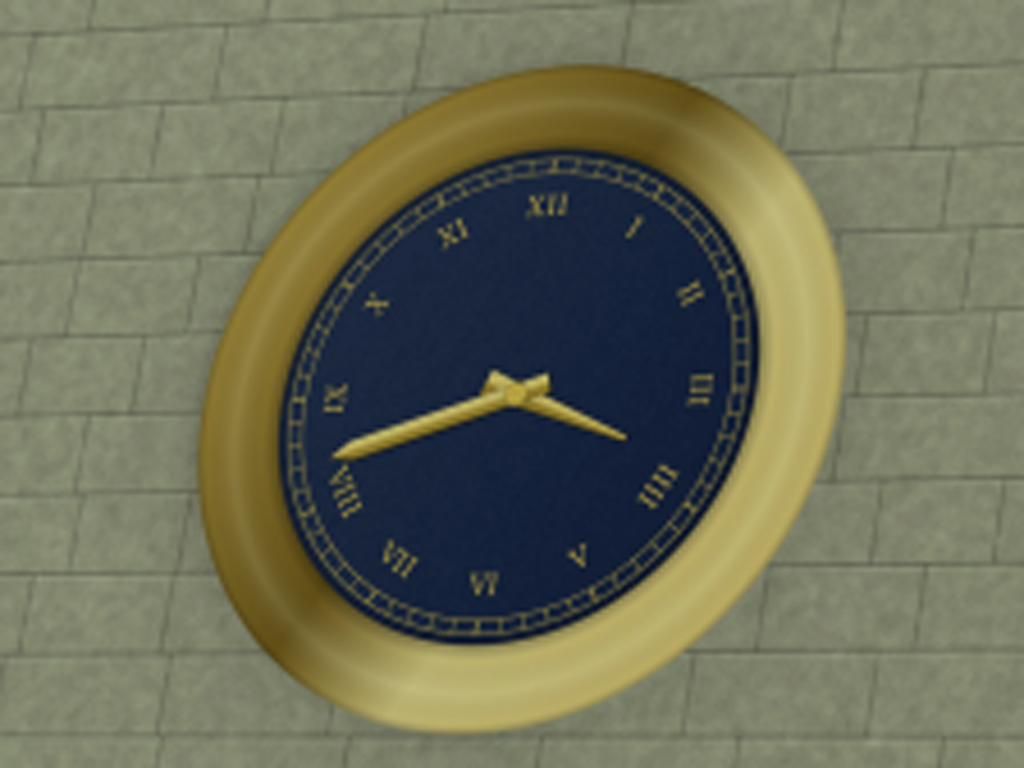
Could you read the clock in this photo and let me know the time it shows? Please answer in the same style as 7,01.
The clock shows 3,42
